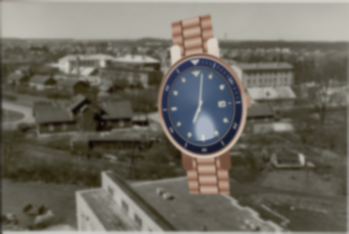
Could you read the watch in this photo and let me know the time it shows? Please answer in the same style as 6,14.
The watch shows 7,02
